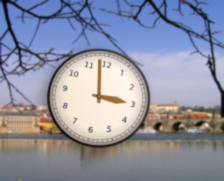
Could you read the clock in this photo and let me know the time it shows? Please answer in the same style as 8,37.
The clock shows 2,58
